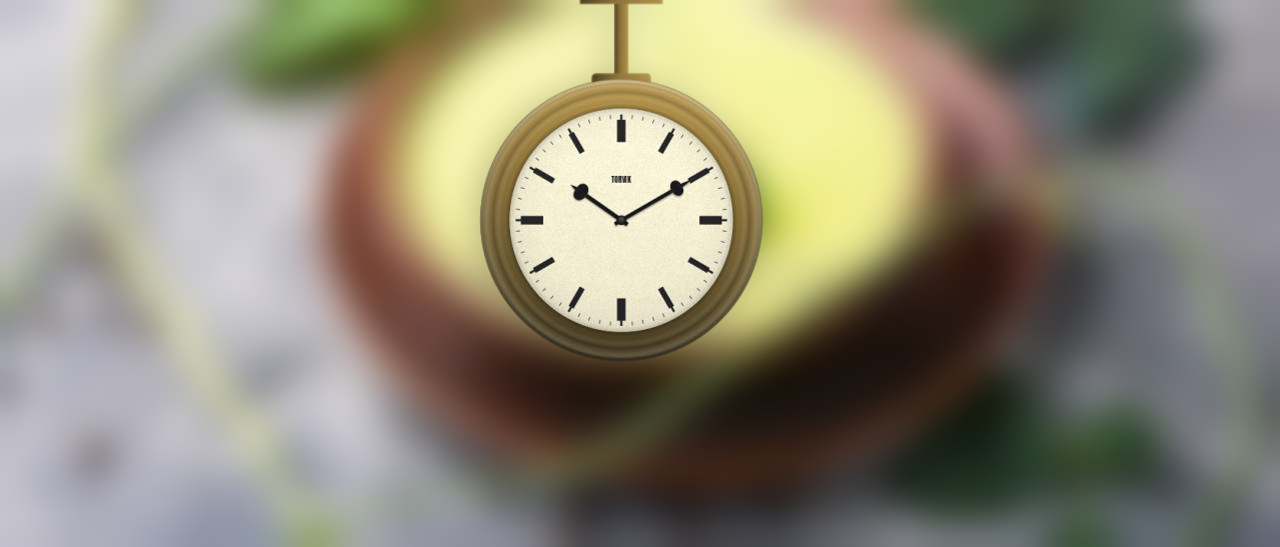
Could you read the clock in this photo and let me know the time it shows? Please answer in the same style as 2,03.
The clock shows 10,10
